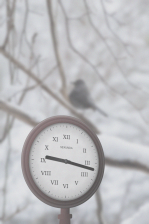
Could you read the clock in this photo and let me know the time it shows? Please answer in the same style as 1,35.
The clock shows 9,17
